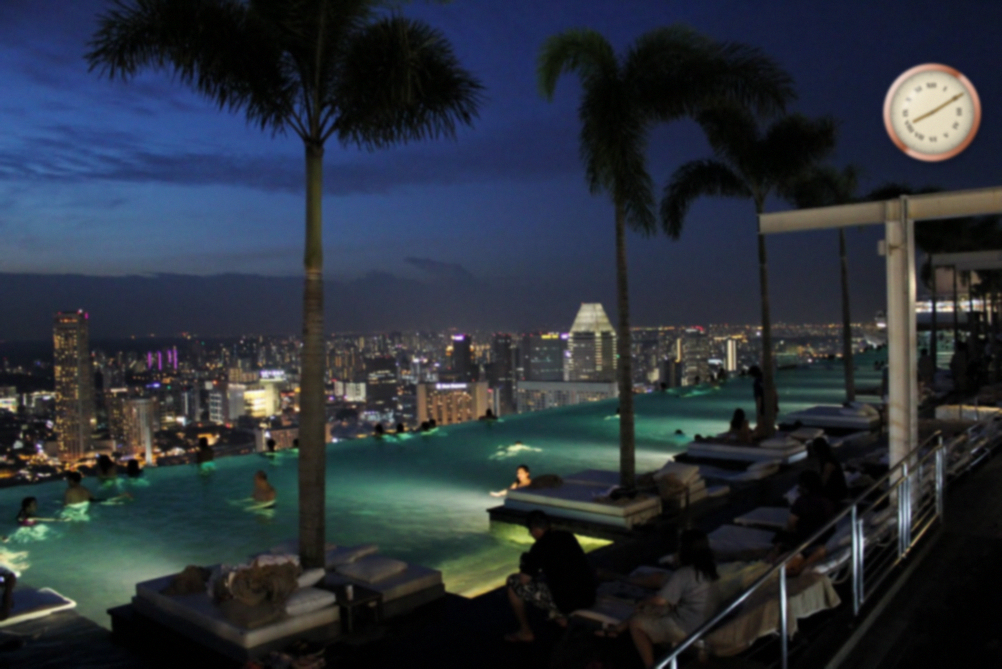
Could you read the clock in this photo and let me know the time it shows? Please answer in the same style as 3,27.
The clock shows 8,10
